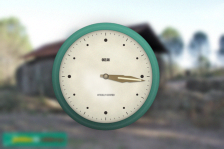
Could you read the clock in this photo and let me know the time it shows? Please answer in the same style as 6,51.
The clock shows 3,16
